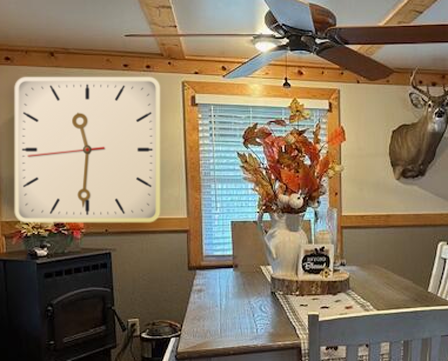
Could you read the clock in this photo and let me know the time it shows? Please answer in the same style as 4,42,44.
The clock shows 11,30,44
